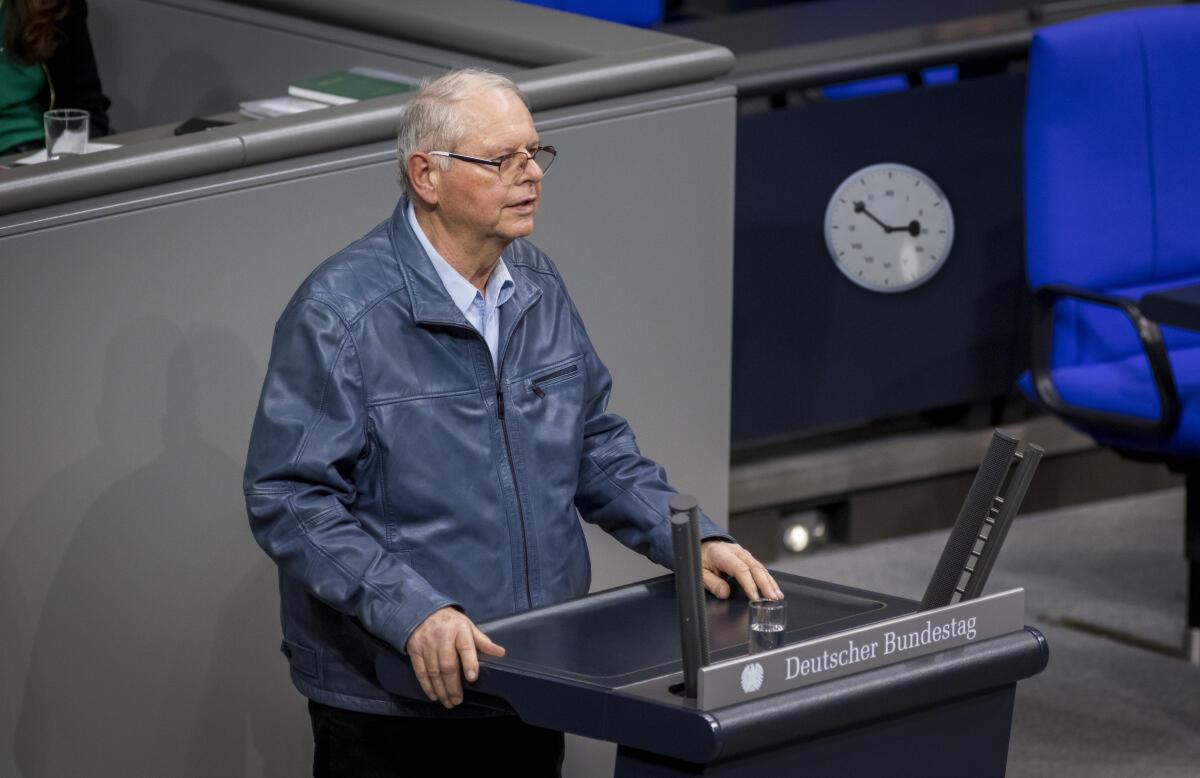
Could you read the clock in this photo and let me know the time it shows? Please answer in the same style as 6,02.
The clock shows 2,51
